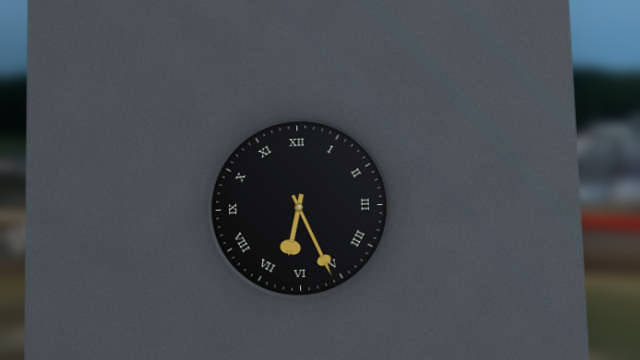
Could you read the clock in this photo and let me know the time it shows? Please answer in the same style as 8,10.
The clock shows 6,26
